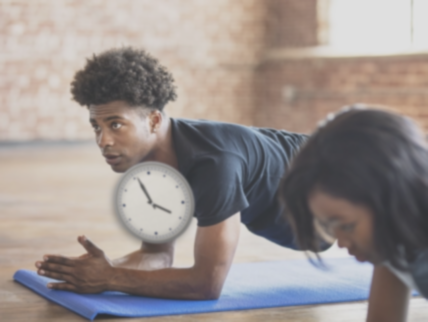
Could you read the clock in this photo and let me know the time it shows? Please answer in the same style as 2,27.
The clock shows 3,56
